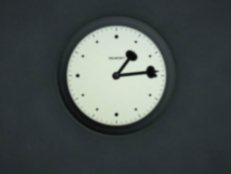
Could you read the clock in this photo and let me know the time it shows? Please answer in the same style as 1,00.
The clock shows 1,14
